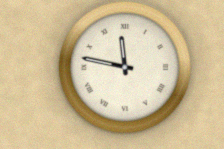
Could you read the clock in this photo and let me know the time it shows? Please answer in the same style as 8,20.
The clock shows 11,47
